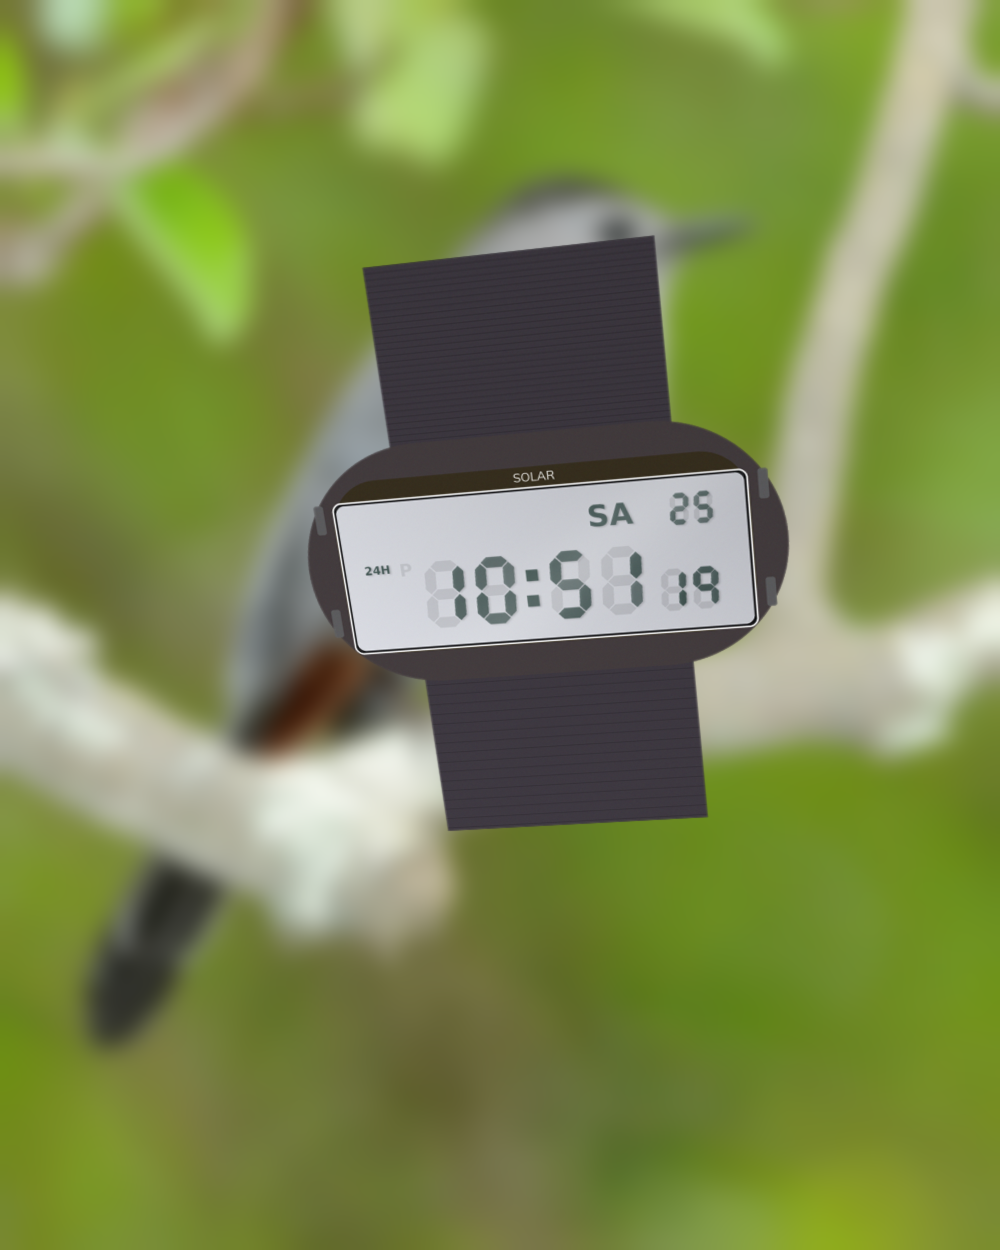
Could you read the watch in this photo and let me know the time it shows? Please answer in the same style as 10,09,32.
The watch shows 10,51,19
